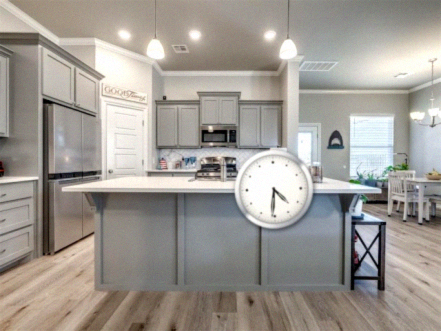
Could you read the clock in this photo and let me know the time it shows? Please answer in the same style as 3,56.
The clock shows 4,31
